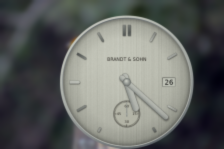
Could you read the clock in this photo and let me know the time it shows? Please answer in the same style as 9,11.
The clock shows 5,22
